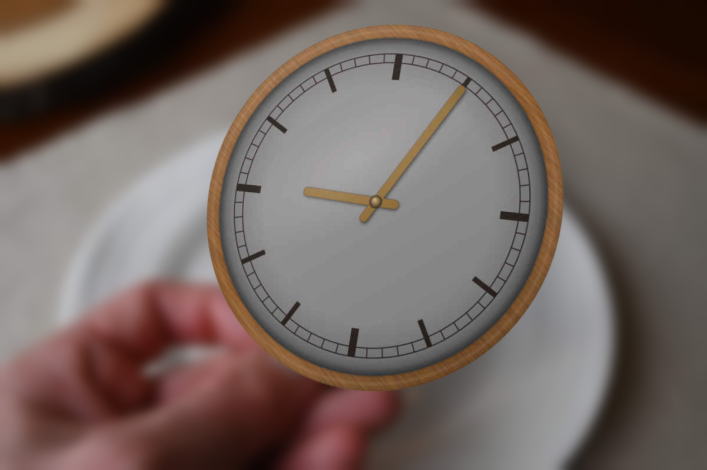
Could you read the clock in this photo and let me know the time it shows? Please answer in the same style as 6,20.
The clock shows 9,05
